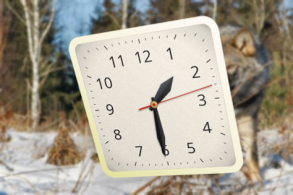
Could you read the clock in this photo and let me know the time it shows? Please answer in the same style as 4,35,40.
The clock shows 1,30,13
